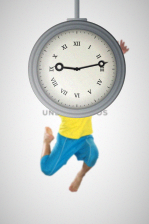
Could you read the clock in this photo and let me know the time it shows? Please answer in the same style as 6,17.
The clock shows 9,13
